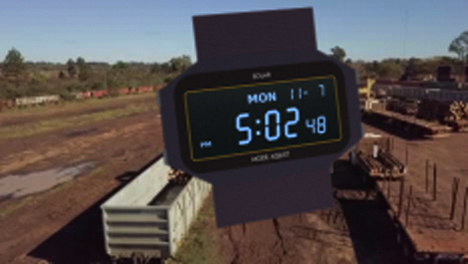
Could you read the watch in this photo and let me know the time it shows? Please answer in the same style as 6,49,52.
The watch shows 5,02,48
